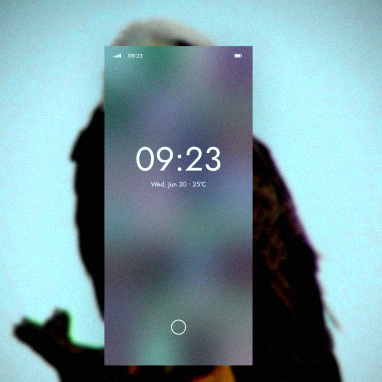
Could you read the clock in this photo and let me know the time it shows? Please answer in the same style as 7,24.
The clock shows 9,23
